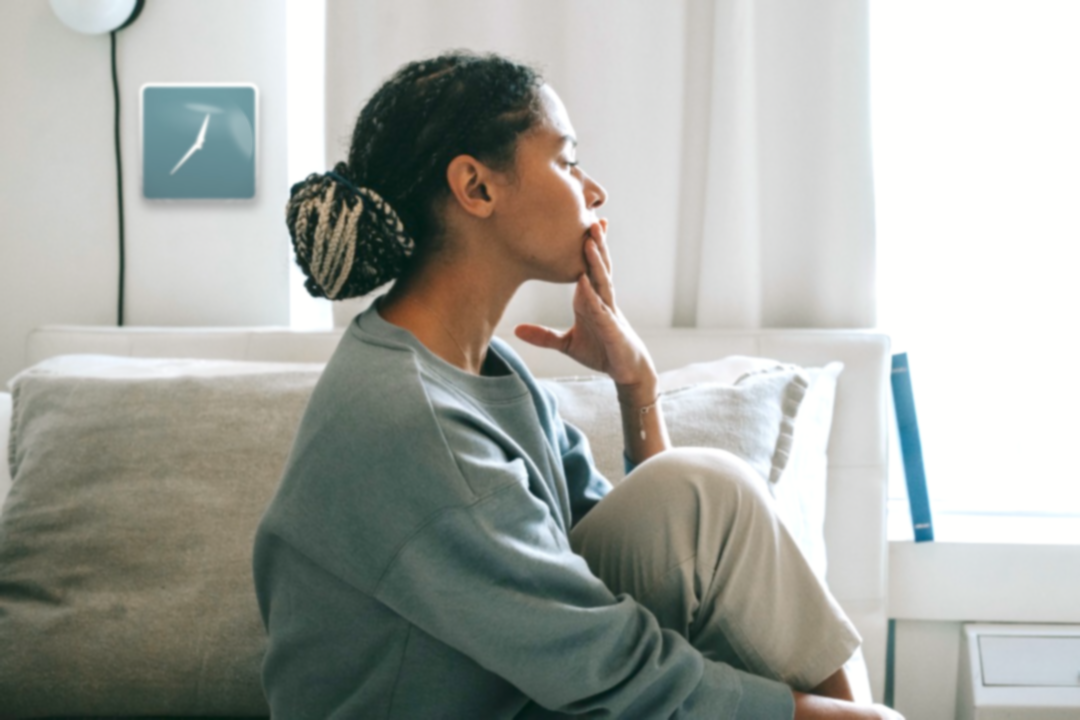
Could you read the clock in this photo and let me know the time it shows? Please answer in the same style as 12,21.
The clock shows 12,37
